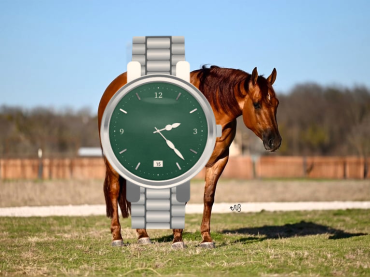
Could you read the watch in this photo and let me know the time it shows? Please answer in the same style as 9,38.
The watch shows 2,23
